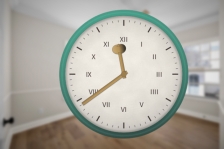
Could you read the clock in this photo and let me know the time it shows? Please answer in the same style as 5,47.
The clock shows 11,39
